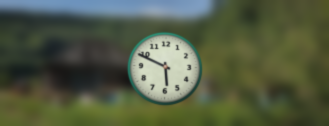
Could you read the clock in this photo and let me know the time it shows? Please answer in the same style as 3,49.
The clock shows 5,49
